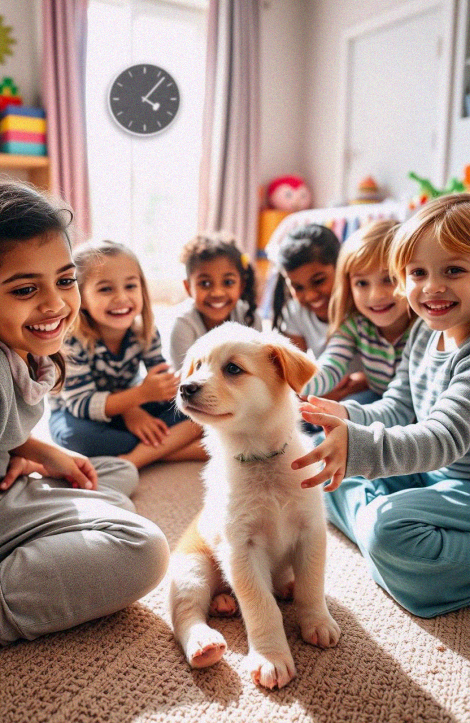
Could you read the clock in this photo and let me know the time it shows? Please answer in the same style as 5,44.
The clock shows 4,07
